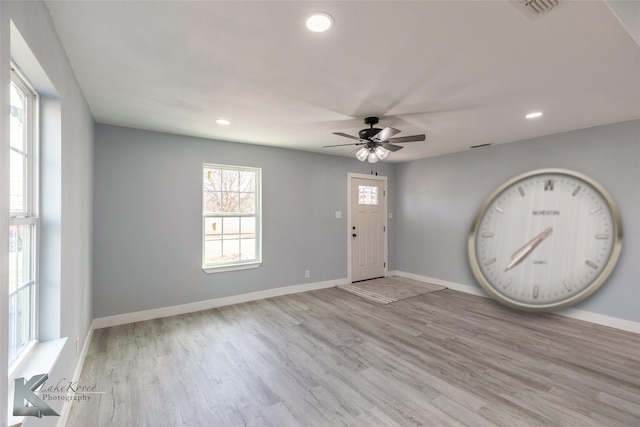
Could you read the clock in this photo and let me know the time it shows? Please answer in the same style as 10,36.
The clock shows 7,37
